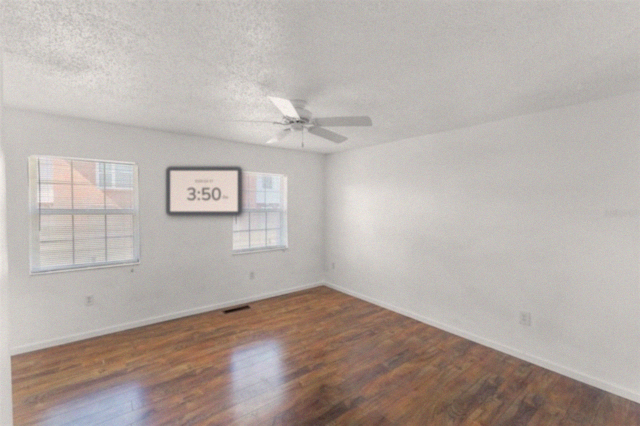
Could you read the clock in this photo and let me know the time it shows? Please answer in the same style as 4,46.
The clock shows 3,50
